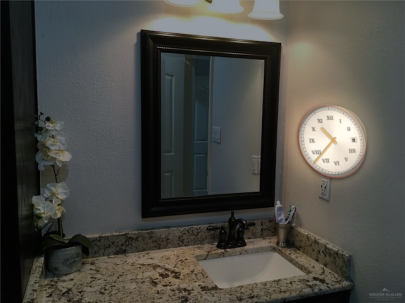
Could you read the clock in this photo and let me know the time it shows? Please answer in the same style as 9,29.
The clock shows 10,38
